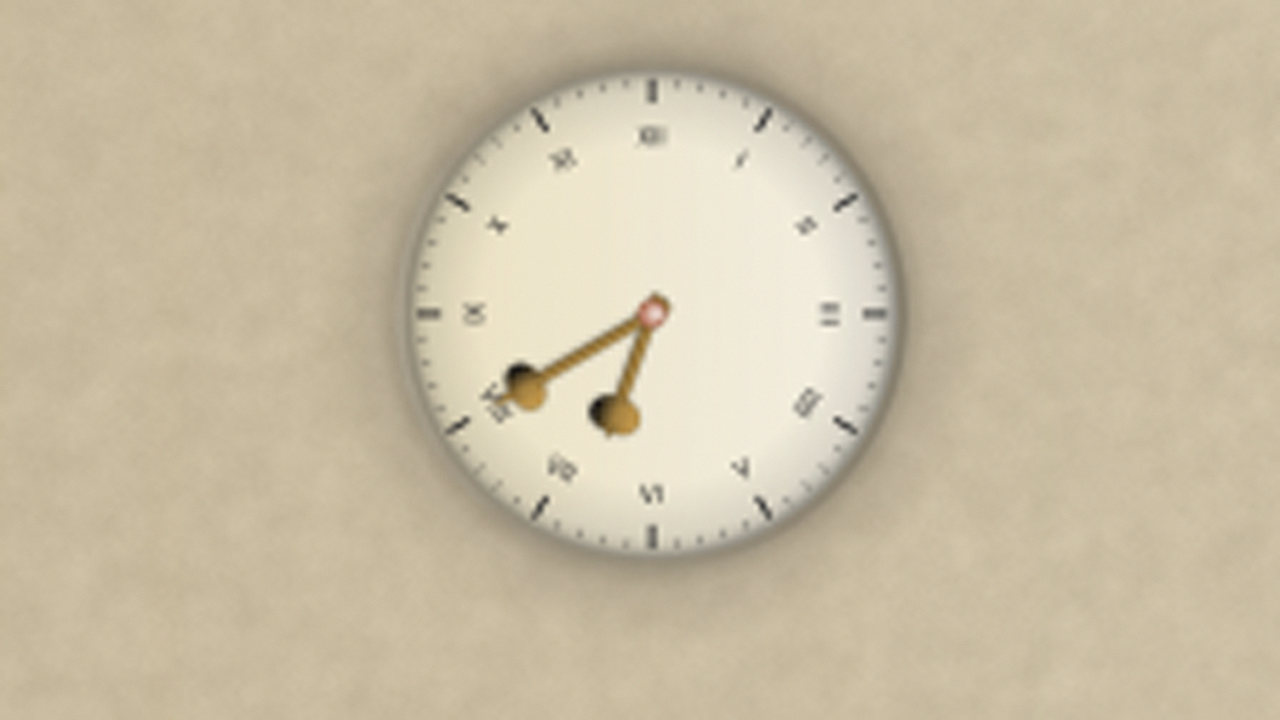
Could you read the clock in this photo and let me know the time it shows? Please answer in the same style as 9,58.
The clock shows 6,40
